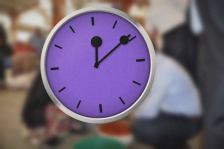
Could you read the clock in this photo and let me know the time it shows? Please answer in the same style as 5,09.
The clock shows 12,09
